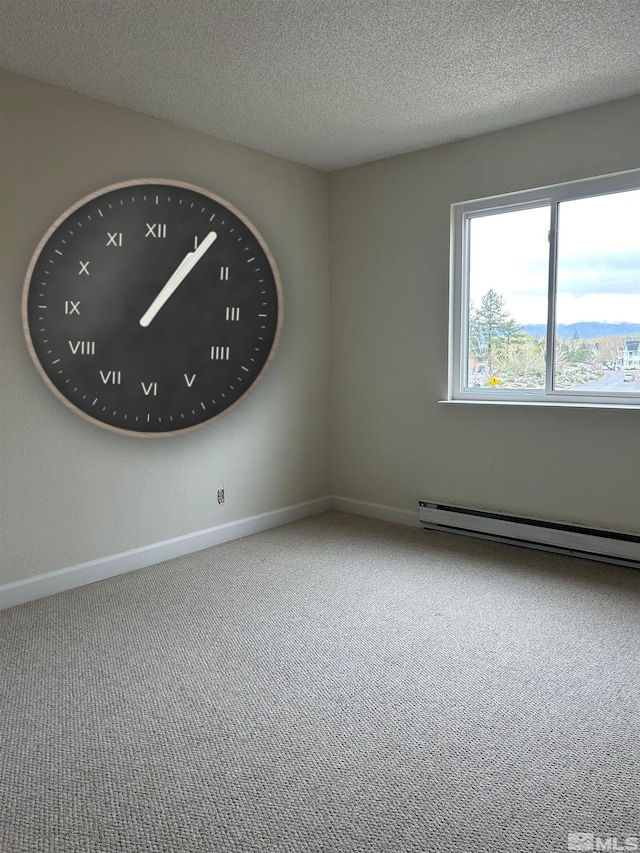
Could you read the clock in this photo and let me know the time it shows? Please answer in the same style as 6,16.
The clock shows 1,06
